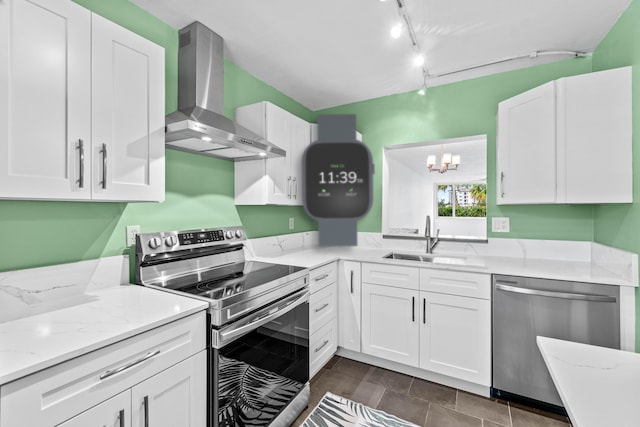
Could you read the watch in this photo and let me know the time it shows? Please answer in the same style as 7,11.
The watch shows 11,39
